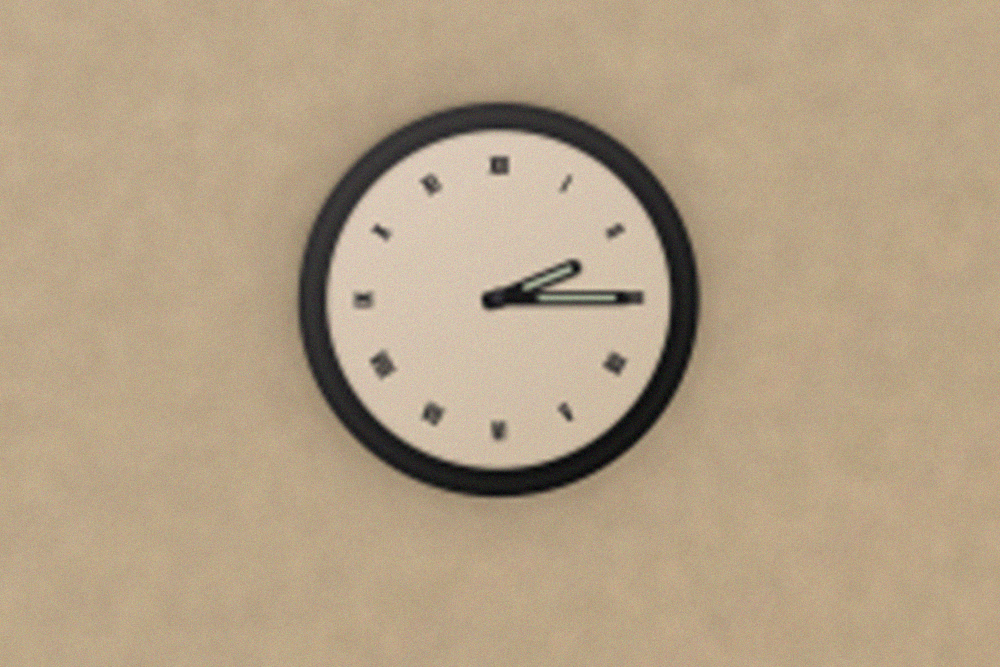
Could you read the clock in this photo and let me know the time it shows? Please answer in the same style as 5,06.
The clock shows 2,15
